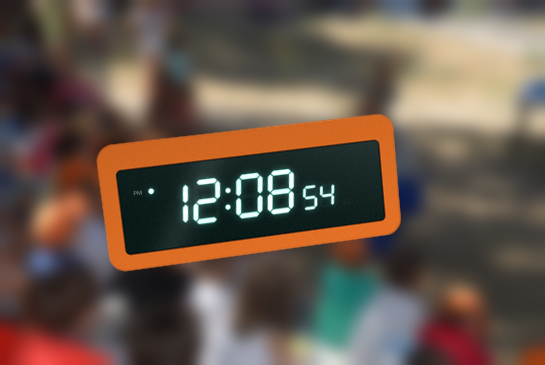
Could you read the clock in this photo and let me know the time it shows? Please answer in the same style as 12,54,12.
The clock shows 12,08,54
